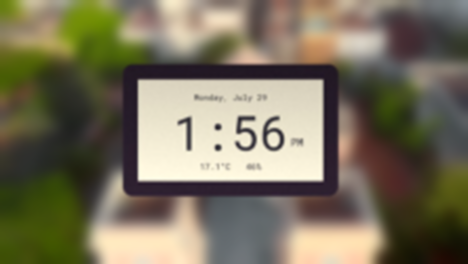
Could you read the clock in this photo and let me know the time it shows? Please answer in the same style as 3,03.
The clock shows 1,56
